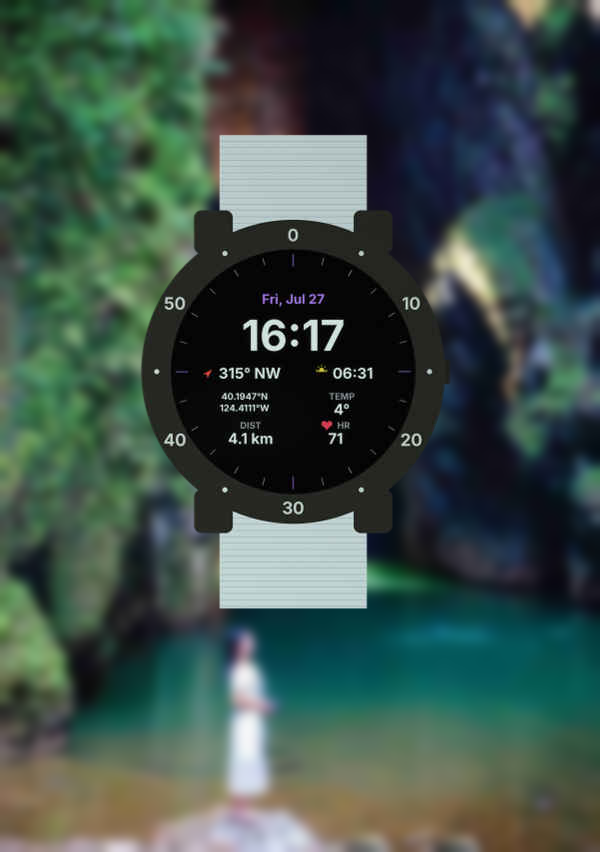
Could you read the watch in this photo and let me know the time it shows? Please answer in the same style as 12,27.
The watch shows 16,17
